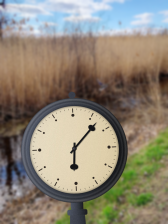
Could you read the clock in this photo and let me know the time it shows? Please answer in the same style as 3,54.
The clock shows 6,07
